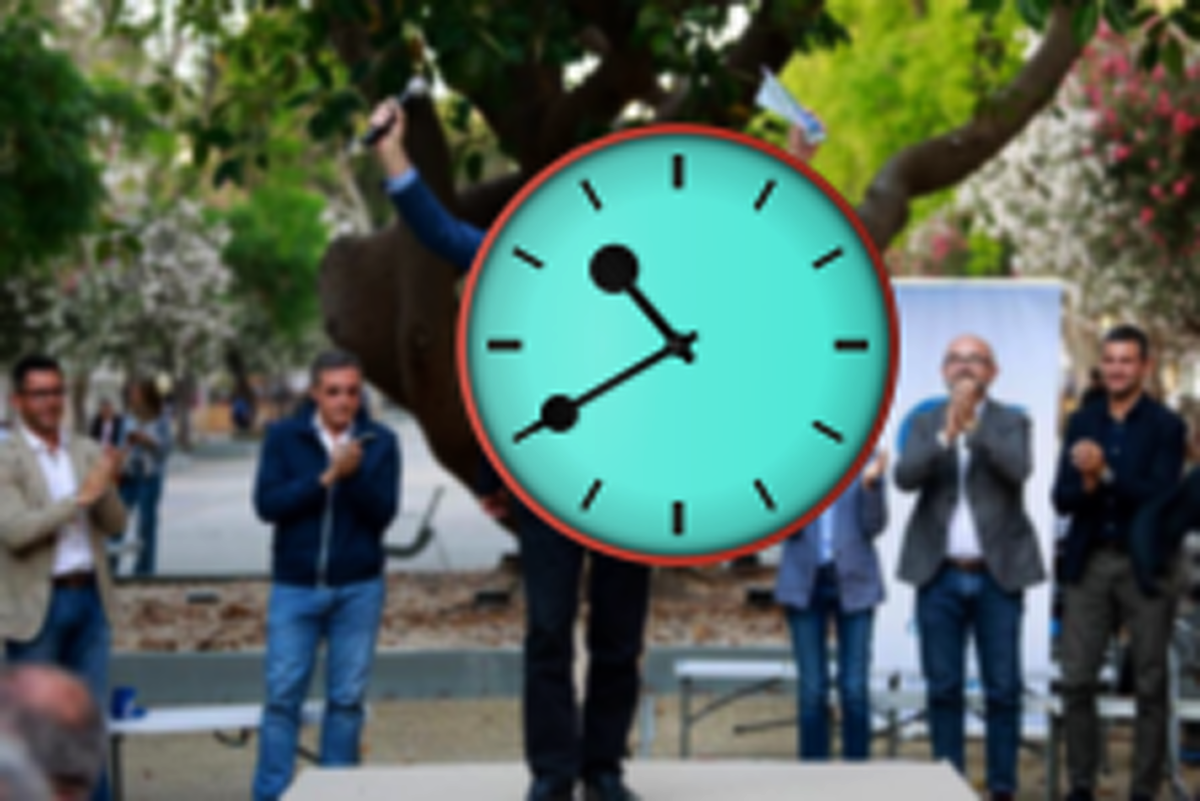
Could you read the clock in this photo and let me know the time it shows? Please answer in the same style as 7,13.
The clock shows 10,40
